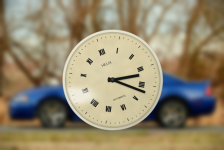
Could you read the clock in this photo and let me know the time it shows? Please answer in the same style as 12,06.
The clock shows 3,22
